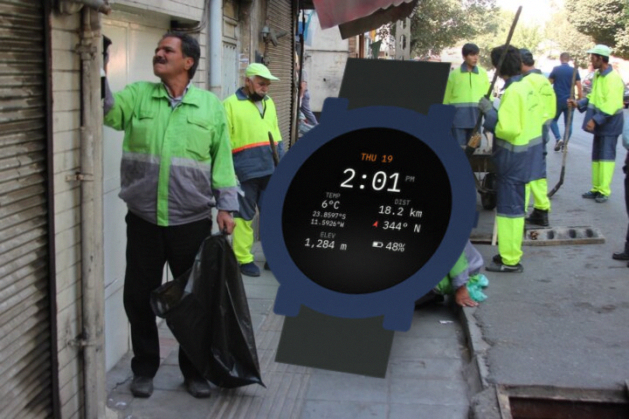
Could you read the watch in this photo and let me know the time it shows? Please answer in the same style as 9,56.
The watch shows 2,01
